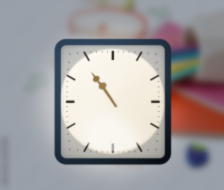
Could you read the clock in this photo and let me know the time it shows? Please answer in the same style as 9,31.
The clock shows 10,54
